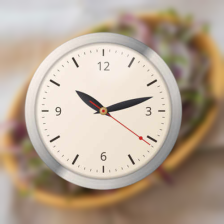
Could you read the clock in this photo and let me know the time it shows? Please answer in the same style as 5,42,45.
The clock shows 10,12,21
